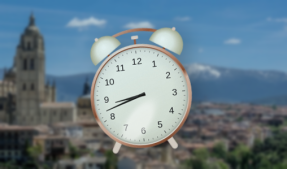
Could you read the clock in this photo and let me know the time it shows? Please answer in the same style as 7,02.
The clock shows 8,42
